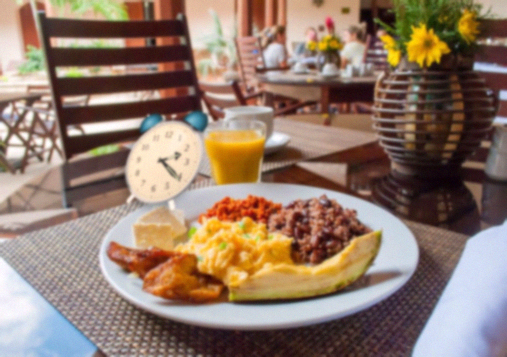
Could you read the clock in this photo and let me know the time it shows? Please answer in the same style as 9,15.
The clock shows 2,21
